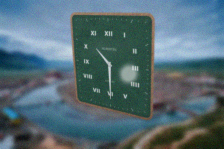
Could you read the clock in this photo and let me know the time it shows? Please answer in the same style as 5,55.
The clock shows 10,30
